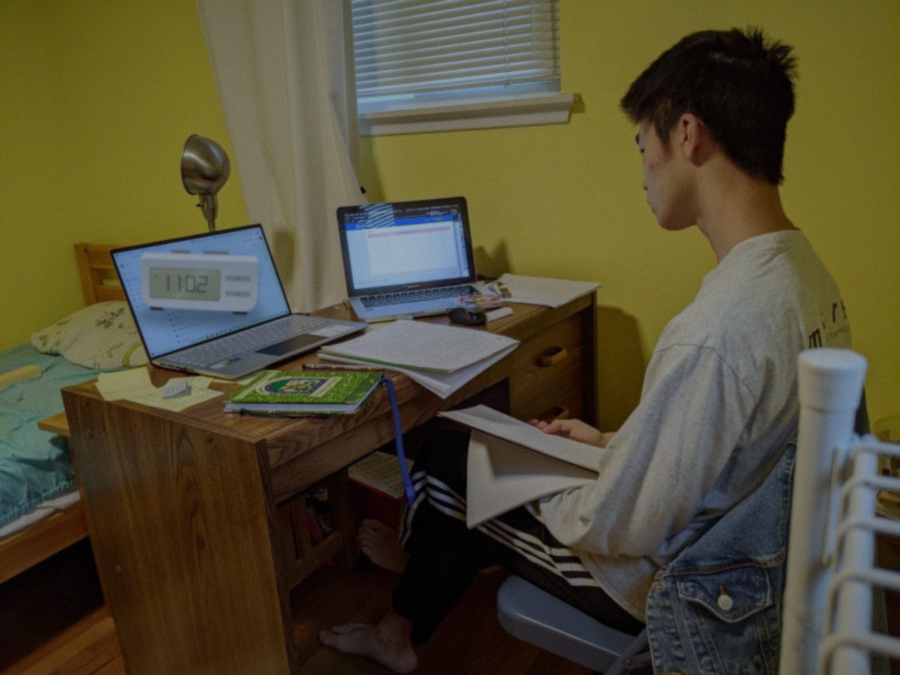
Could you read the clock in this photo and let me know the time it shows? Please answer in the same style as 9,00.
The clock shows 11,02
